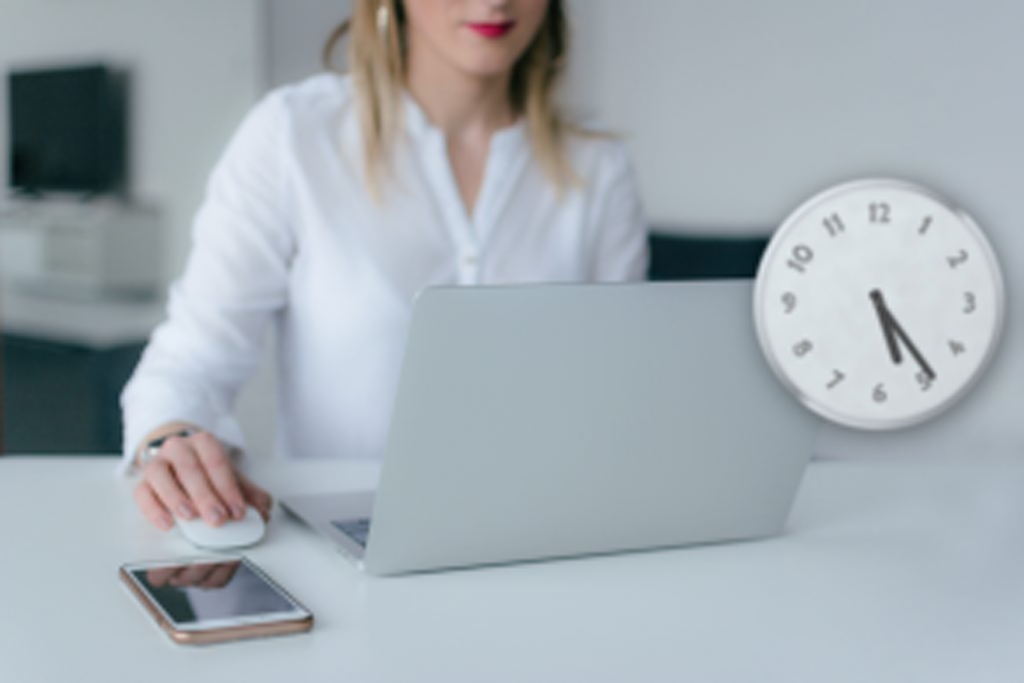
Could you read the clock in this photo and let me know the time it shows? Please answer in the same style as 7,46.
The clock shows 5,24
